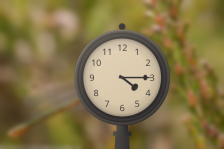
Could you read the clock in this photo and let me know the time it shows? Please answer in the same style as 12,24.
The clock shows 4,15
